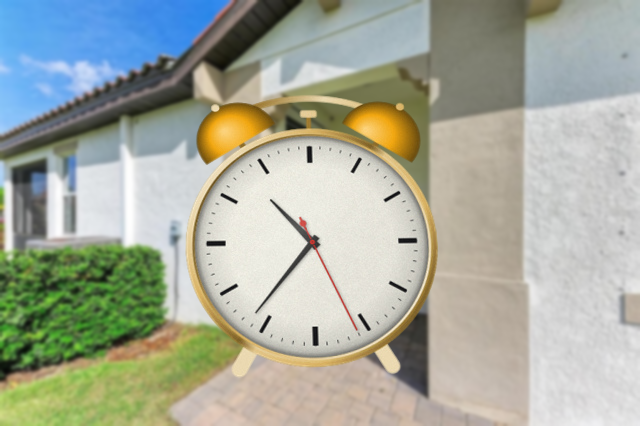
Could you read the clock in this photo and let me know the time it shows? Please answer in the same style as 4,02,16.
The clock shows 10,36,26
